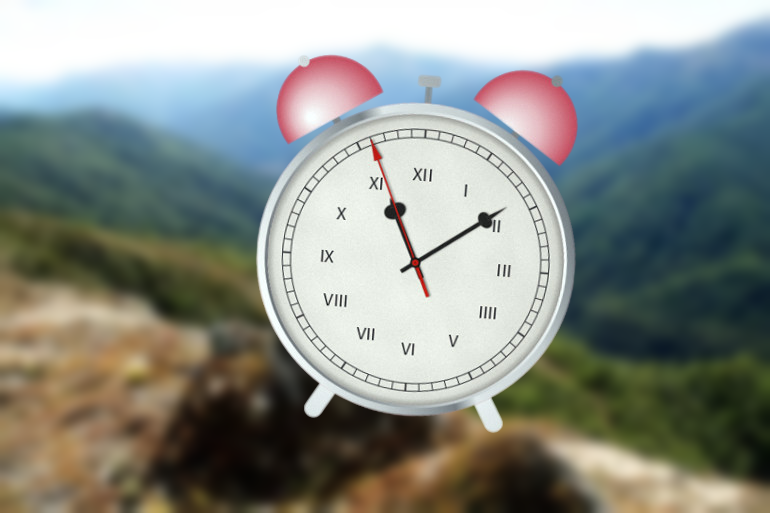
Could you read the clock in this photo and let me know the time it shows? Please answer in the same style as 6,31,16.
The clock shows 11,08,56
